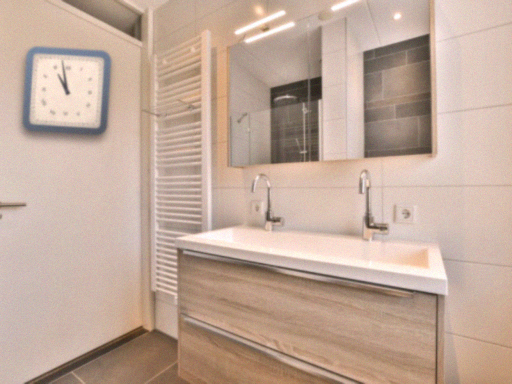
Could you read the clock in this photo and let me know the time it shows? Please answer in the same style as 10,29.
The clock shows 10,58
